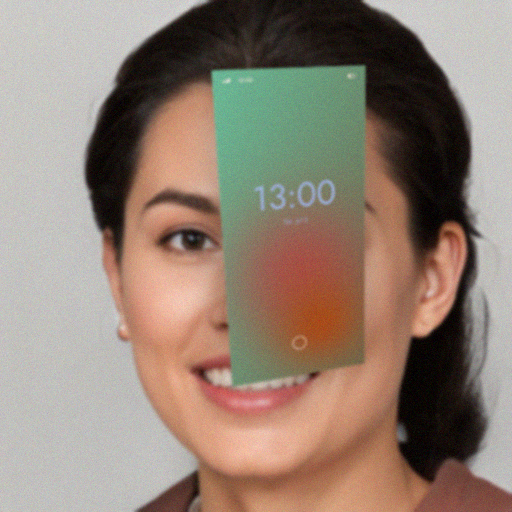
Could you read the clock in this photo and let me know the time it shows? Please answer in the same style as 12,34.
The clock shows 13,00
